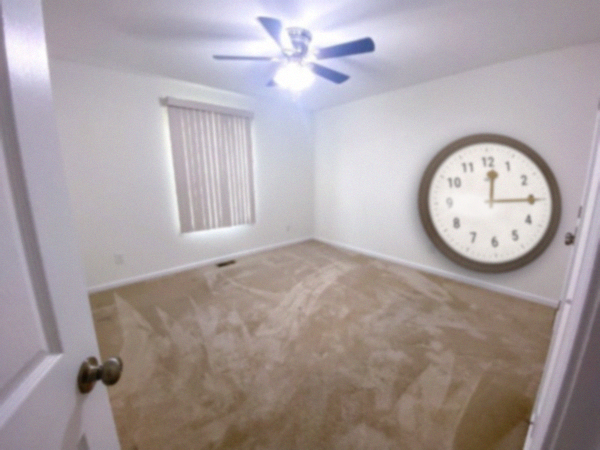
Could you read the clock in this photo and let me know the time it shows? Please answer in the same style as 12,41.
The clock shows 12,15
